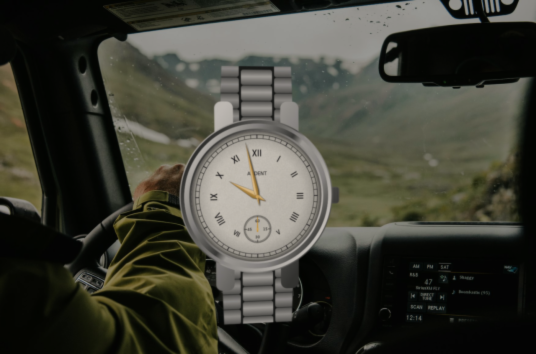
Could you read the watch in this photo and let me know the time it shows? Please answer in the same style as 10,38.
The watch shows 9,58
